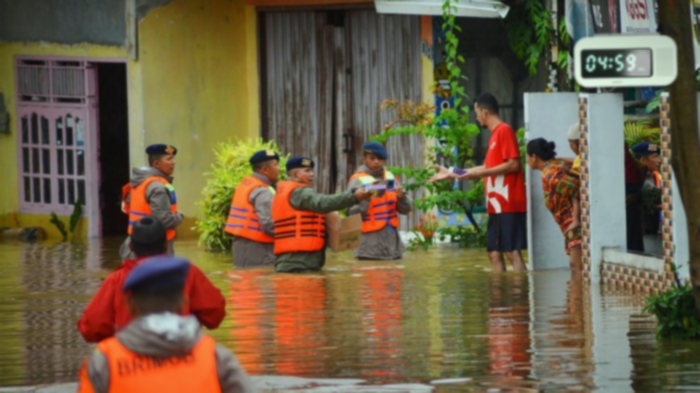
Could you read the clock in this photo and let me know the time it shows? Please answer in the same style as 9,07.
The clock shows 4,59
